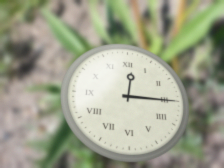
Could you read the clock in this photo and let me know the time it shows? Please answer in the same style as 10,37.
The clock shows 12,15
